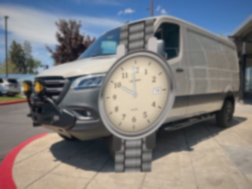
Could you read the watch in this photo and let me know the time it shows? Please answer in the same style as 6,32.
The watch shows 9,59
